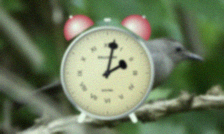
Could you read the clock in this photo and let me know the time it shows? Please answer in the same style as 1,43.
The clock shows 2,02
